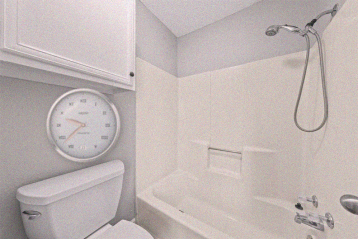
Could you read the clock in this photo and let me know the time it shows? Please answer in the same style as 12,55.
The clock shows 9,38
